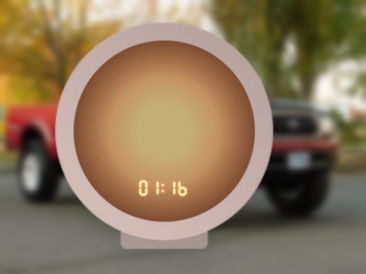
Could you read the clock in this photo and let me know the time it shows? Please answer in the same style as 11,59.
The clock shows 1,16
